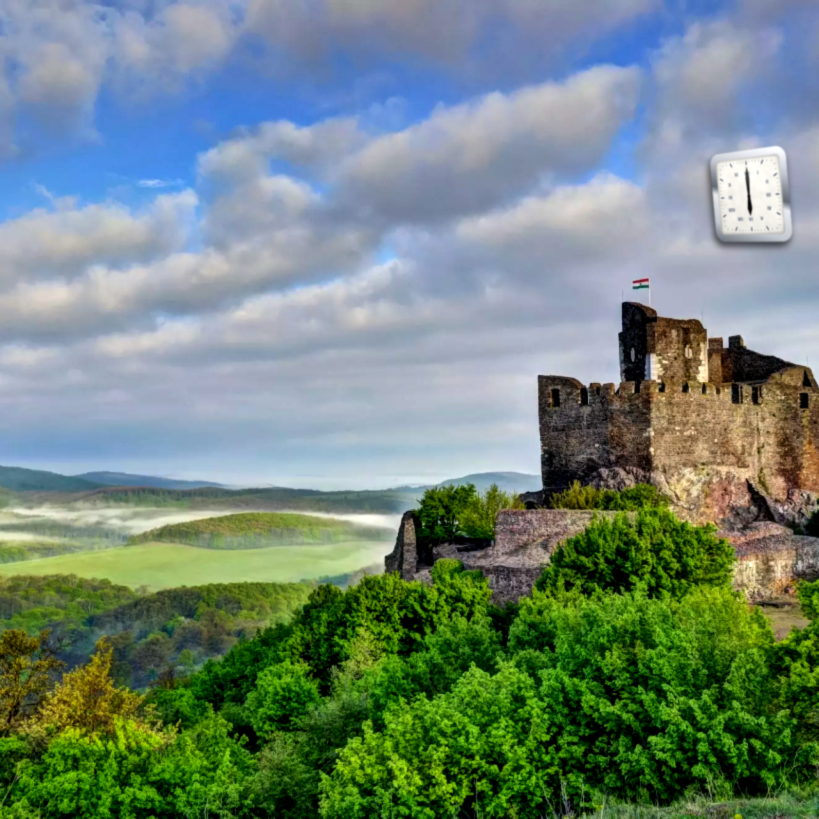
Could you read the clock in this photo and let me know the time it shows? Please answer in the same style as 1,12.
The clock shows 6,00
